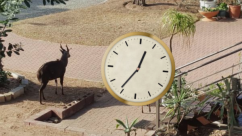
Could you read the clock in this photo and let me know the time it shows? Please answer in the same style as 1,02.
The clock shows 12,36
